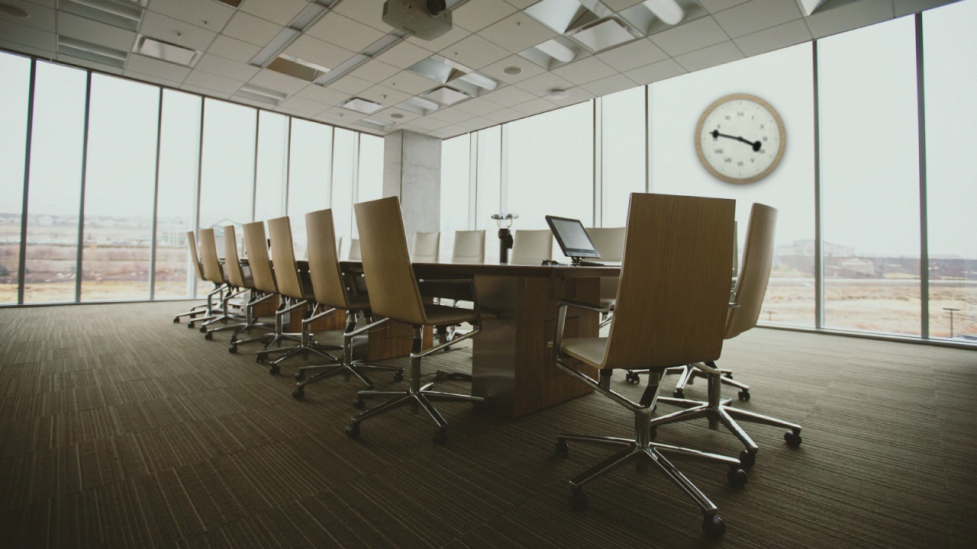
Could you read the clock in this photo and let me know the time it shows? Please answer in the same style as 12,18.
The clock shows 3,47
